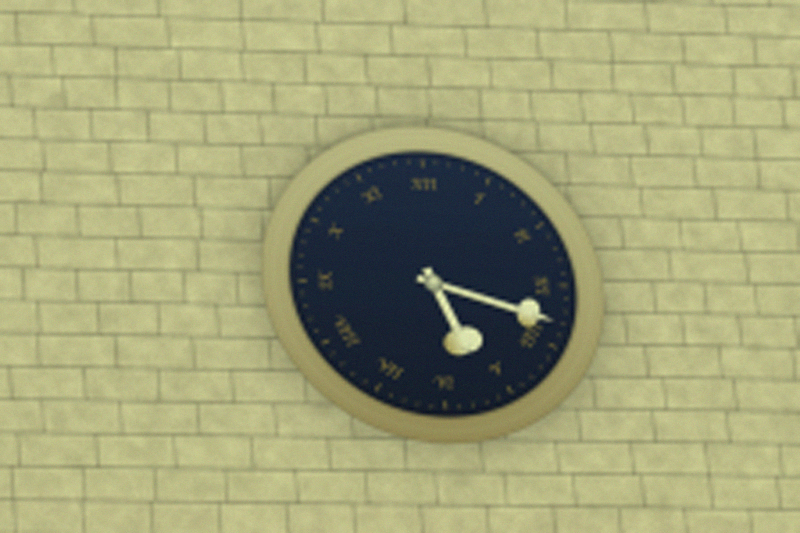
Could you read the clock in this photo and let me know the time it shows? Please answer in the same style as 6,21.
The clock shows 5,18
